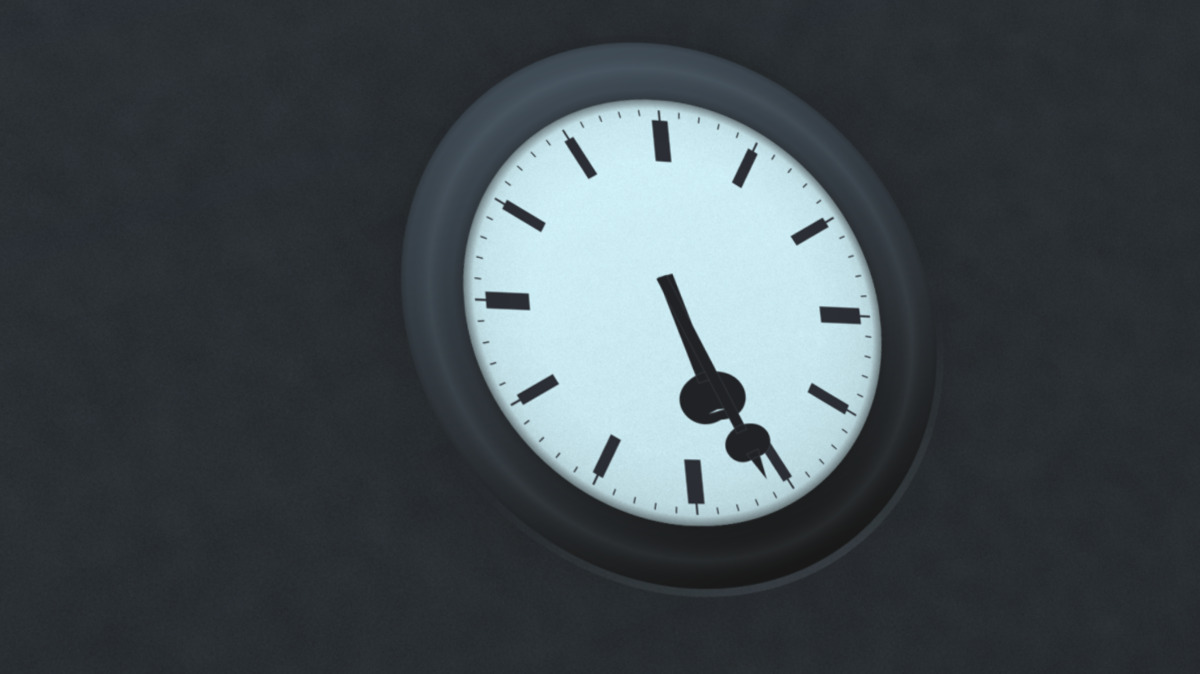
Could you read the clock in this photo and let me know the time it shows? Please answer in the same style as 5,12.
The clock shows 5,26
